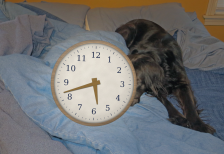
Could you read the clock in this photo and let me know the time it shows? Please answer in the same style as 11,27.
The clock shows 5,42
